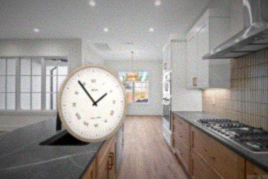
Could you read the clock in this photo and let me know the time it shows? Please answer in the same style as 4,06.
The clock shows 1,54
